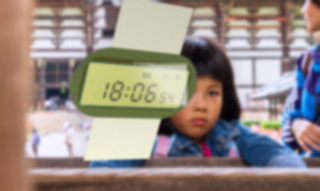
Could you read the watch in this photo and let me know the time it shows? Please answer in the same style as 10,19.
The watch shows 18,06
